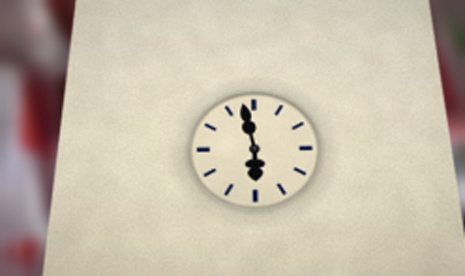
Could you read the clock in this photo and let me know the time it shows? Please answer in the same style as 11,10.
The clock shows 5,58
